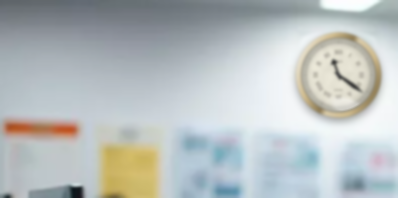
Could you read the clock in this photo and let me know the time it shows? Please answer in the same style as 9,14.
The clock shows 11,21
